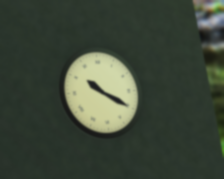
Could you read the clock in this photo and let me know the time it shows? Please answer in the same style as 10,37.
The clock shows 10,20
